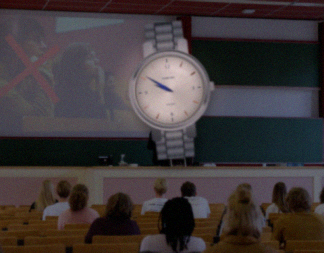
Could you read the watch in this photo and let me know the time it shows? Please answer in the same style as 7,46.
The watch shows 9,51
